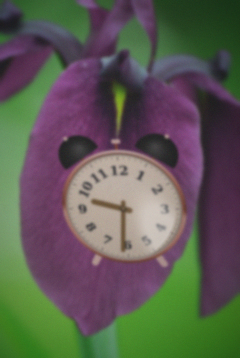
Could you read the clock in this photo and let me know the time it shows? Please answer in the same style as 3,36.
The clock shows 9,31
